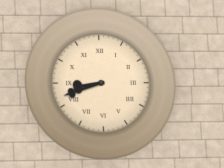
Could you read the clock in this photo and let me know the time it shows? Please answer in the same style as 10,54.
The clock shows 8,42
